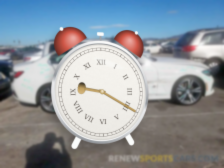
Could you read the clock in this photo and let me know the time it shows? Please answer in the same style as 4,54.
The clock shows 9,20
